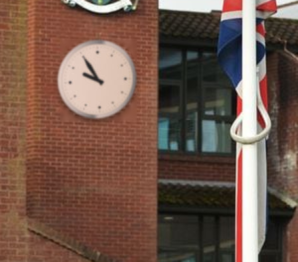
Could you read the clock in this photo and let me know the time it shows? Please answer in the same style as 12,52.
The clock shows 9,55
